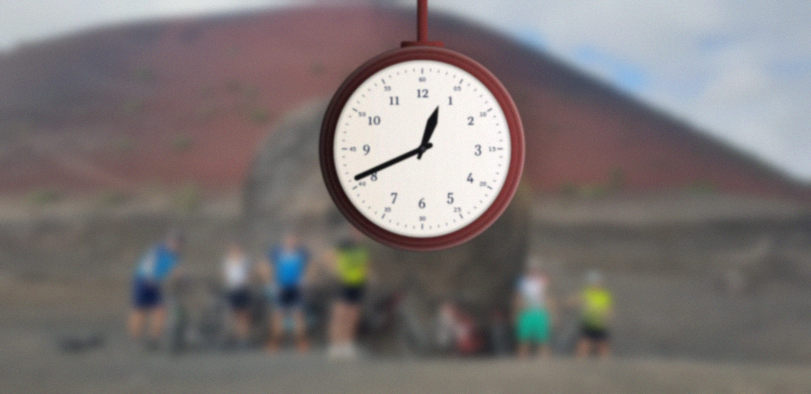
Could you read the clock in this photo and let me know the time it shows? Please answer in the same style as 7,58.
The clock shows 12,41
